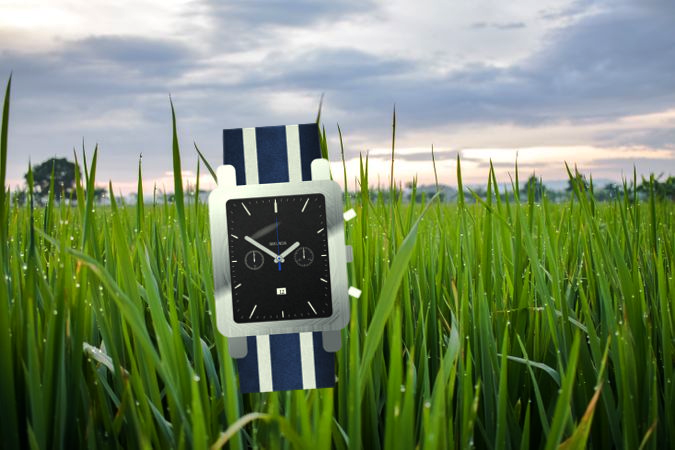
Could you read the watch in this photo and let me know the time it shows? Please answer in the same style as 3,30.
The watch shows 1,51
